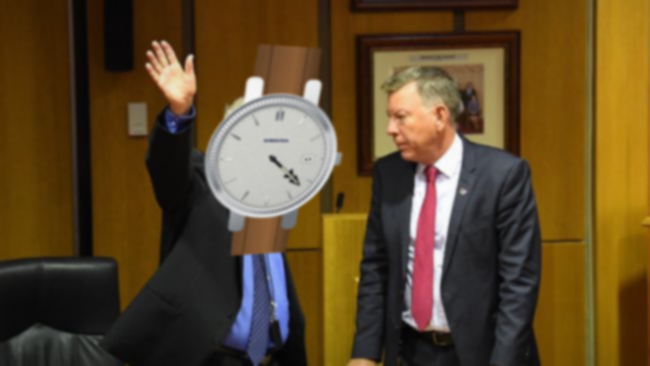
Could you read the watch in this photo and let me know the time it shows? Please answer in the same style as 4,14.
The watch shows 4,22
